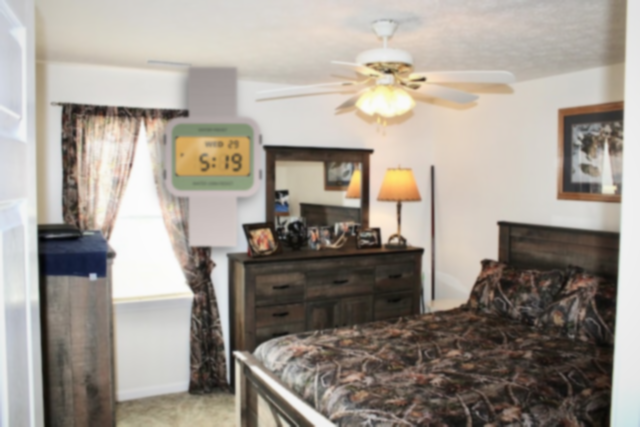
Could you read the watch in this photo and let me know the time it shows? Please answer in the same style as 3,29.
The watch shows 5,19
